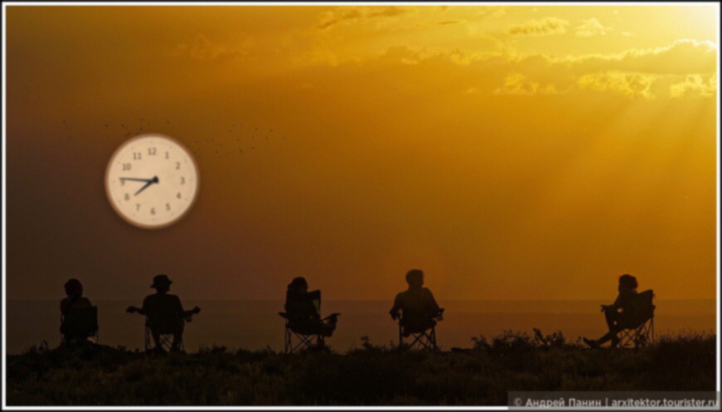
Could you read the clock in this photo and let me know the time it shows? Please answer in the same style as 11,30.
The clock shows 7,46
